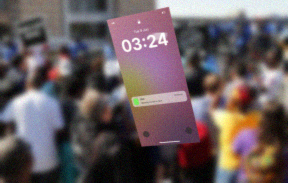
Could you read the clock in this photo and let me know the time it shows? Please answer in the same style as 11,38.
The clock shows 3,24
